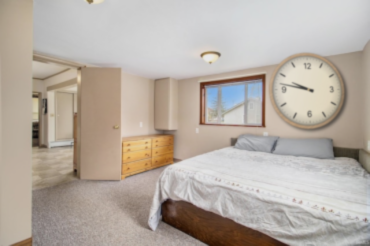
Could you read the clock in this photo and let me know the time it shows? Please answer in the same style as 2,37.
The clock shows 9,47
